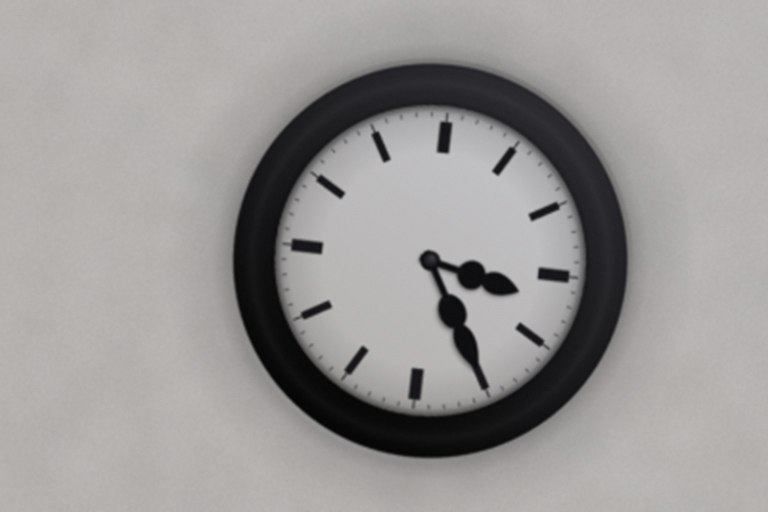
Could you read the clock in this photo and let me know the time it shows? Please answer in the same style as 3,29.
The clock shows 3,25
